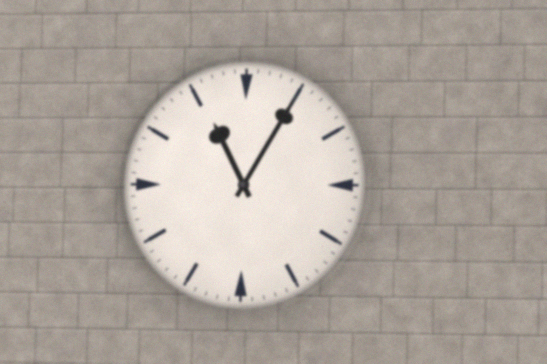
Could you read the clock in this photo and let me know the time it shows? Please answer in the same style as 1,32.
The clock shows 11,05
